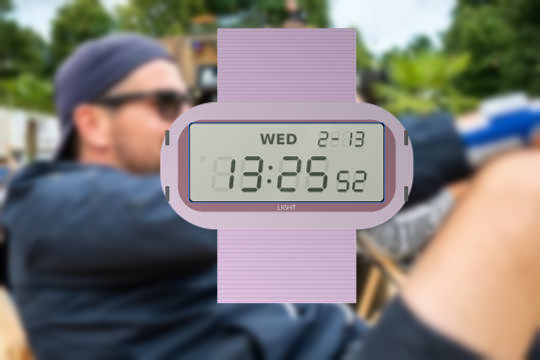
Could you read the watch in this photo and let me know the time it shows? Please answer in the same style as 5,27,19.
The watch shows 13,25,52
